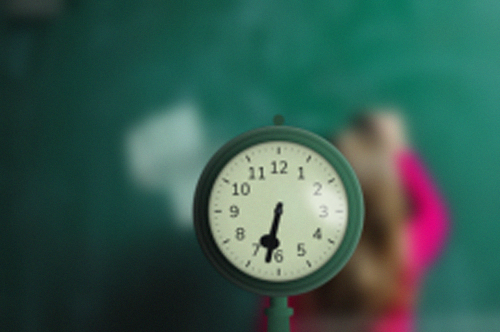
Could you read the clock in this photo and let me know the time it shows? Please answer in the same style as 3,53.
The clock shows 6,32
